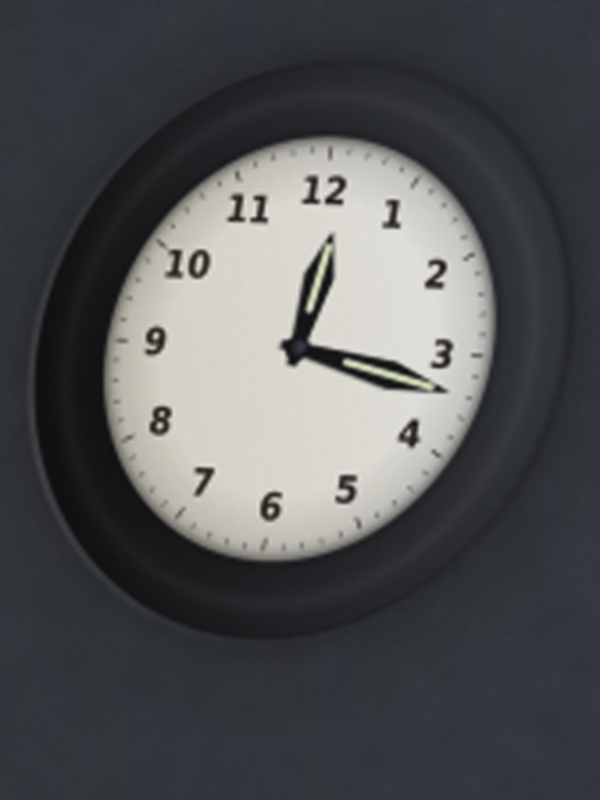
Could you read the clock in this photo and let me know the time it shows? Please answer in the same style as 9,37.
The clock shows 12,17
